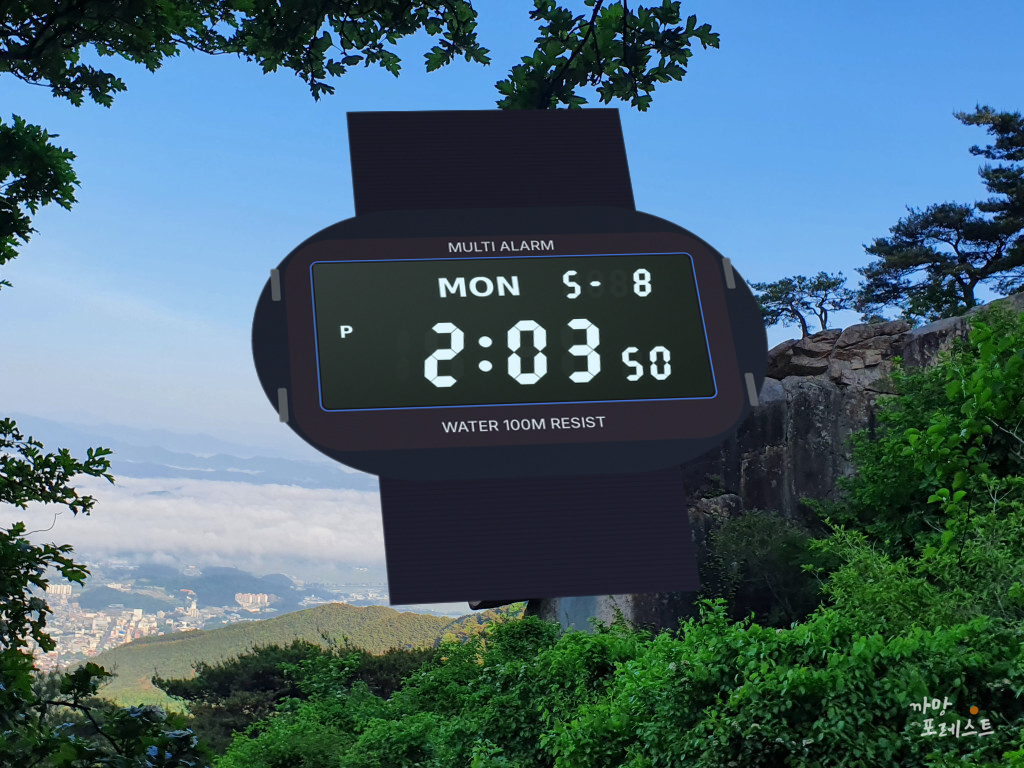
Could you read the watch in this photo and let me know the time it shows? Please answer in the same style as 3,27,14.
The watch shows 2,03,50
